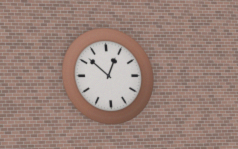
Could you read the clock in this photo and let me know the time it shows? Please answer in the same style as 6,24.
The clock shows 12,52
